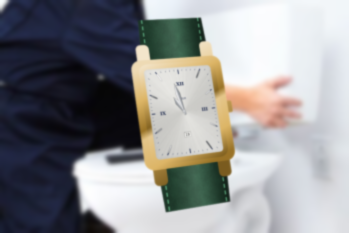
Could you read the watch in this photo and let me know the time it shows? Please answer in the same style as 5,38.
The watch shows 10,58
